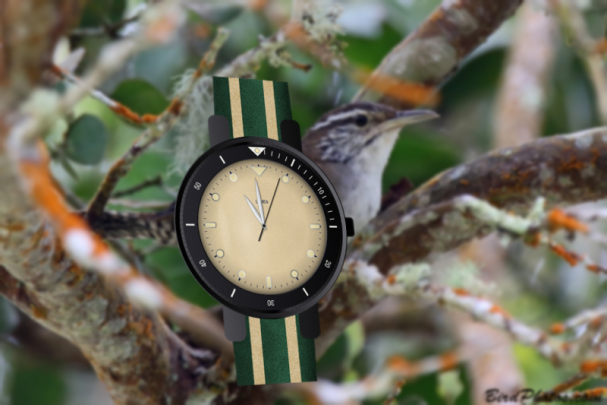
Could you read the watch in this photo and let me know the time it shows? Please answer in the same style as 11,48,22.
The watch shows 10,59,04
